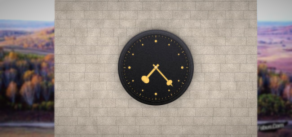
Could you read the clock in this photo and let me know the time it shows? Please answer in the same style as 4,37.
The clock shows 7,23
